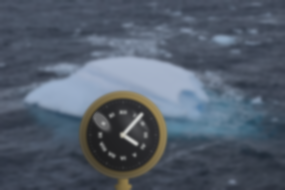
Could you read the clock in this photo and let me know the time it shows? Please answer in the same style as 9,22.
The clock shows 4,07
